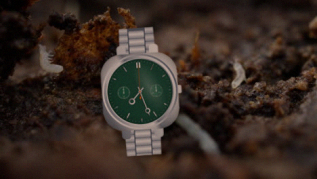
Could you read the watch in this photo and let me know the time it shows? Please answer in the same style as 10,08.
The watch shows 7,27
